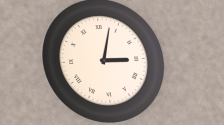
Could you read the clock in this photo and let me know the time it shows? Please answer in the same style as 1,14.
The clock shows 3,03
